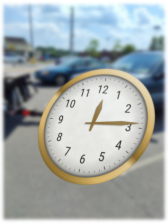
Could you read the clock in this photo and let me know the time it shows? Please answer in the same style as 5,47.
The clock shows 12,14
